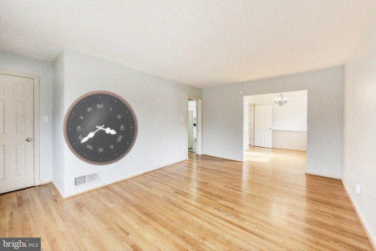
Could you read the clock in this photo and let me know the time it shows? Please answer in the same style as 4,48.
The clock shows 3,39
